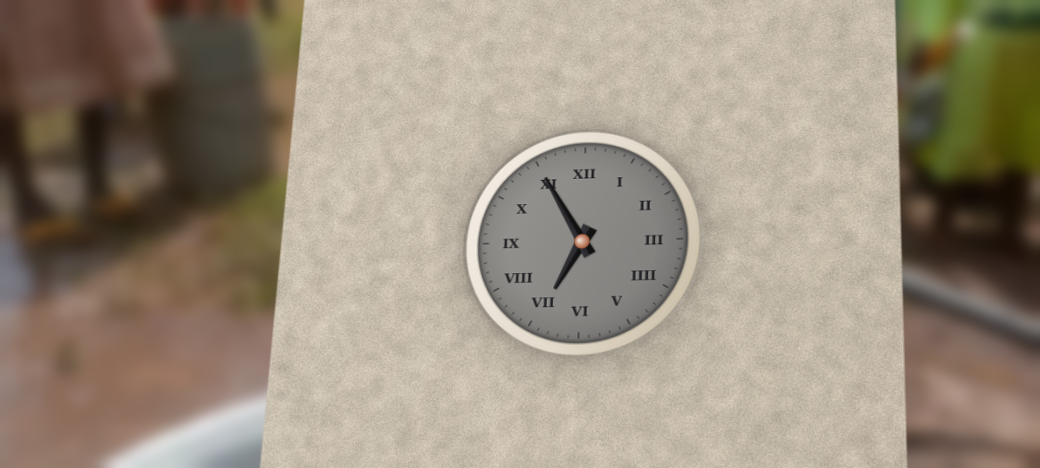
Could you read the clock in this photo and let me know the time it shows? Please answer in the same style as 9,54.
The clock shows 6,55
